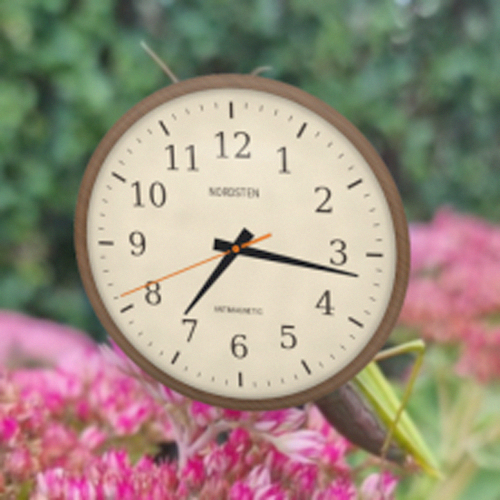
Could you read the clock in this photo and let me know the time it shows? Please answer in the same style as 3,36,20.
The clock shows 7,16,41
